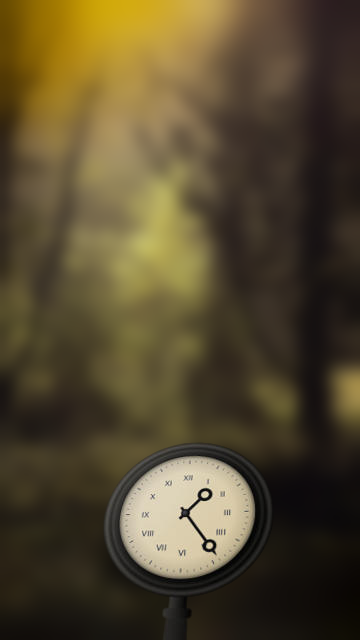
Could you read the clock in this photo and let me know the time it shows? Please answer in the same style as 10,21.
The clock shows 1,24
